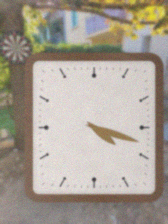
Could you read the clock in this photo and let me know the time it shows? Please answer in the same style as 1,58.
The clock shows 4,18
